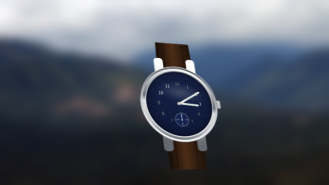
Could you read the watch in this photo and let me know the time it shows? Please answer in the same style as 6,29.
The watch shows 3,10
